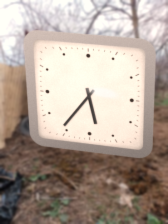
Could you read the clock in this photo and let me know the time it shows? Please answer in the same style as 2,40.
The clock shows 5,36
